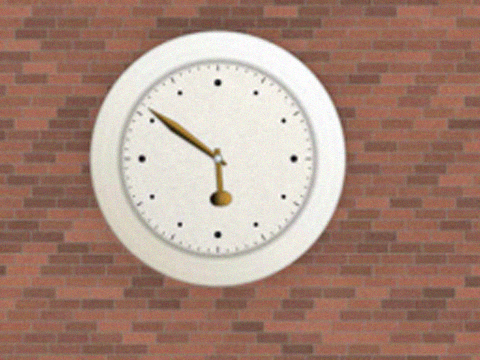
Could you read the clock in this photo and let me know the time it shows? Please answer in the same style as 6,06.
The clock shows 5,51
